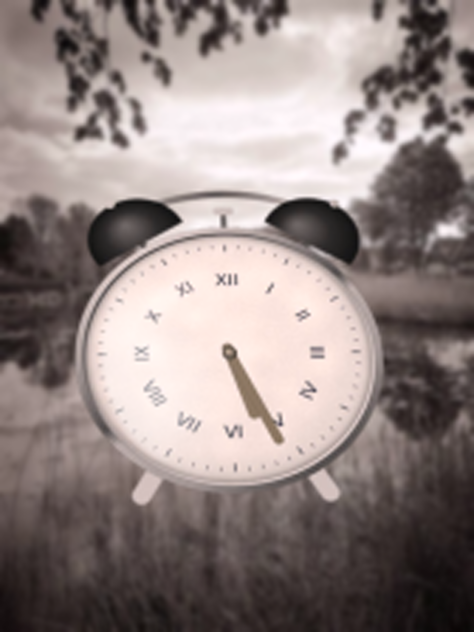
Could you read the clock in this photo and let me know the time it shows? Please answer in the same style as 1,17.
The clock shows 5,26
